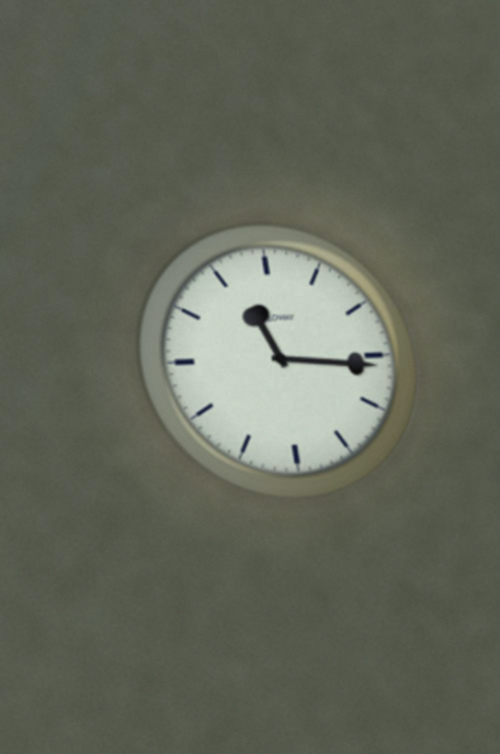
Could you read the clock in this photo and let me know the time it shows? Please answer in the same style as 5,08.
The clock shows 11,16
